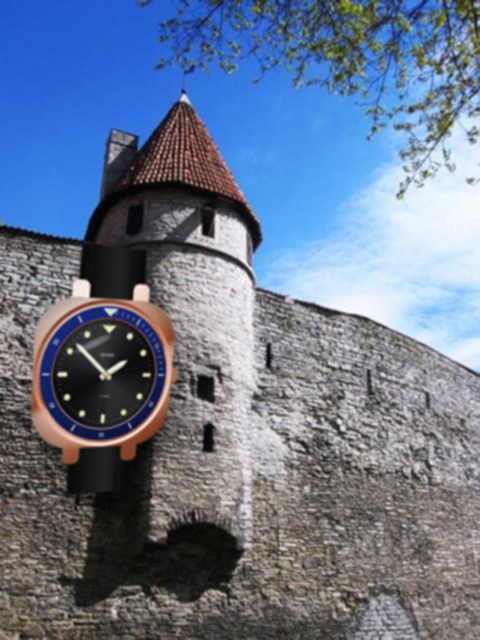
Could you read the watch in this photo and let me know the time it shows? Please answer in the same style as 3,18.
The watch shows 1,52
